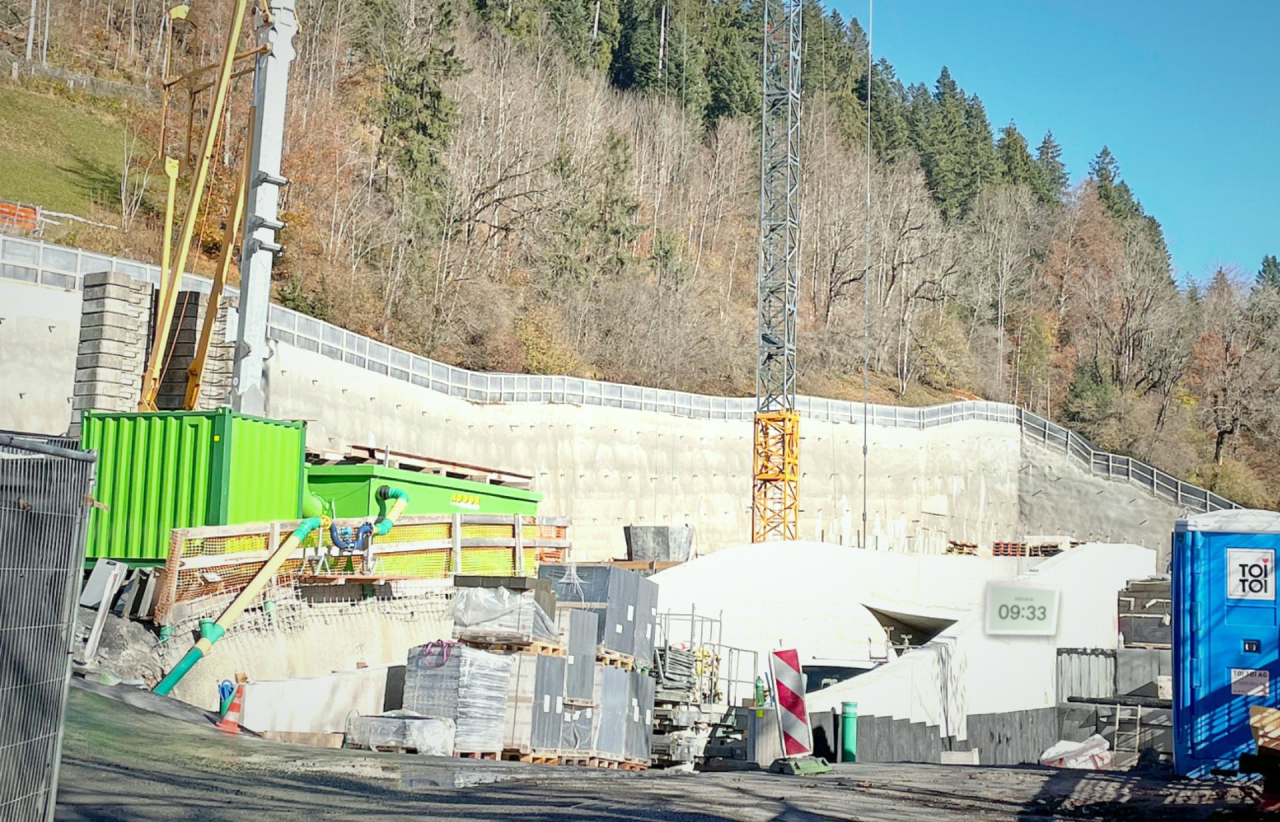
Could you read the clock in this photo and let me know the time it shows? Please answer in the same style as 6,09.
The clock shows 9,33
